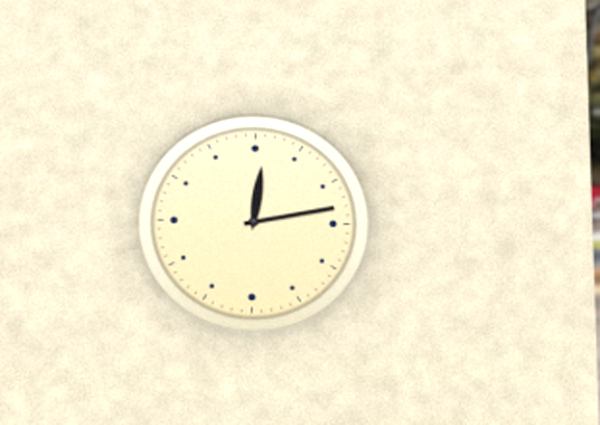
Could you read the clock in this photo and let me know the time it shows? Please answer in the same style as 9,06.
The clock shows 12,13
